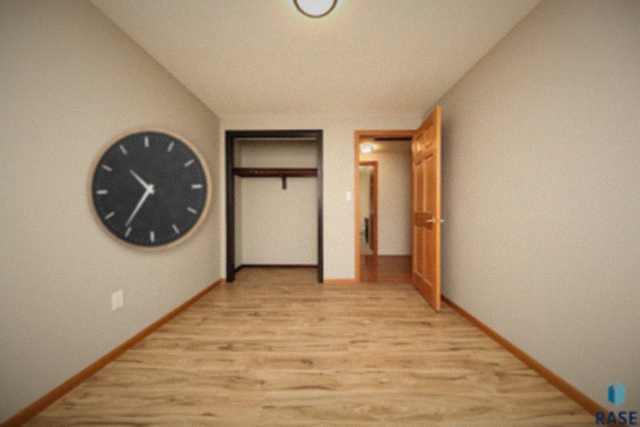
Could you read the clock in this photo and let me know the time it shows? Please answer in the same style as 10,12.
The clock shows 10,36
